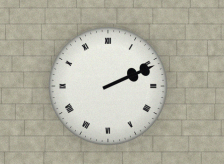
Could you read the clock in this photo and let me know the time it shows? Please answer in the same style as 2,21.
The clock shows 2,11
